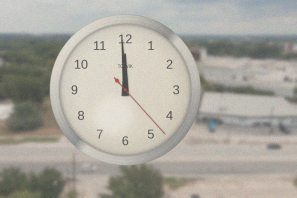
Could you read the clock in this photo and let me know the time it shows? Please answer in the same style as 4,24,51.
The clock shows 11,59,23
